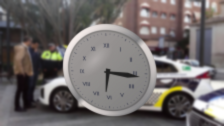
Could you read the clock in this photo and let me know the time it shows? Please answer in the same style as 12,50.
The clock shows 6,16
